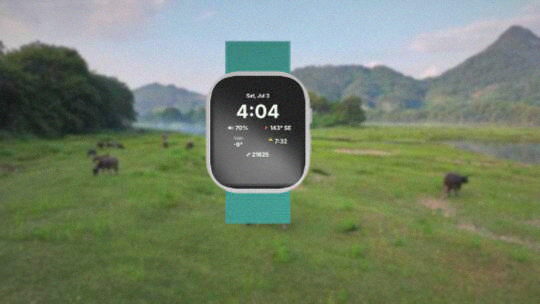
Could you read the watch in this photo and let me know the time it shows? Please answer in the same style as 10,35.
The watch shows 4,04
